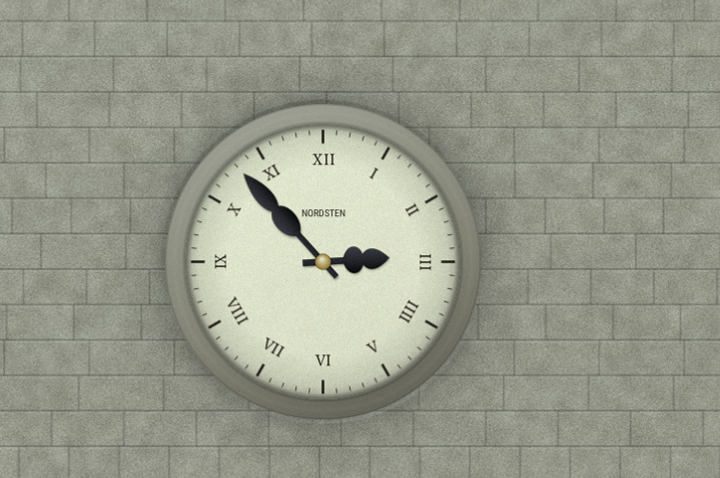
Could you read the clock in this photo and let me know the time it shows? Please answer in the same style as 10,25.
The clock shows 2,53
